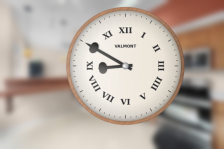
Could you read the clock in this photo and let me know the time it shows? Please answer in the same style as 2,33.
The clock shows 8,50
